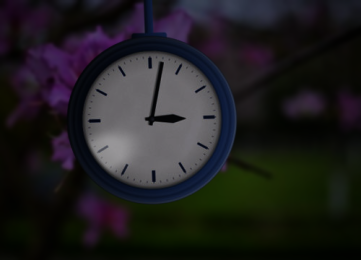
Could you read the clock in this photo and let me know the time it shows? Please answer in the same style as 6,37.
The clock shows 3,02
